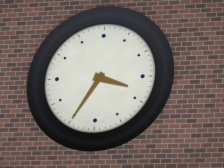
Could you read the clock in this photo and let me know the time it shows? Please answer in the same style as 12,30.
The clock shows 3,35
